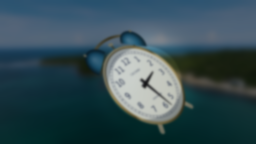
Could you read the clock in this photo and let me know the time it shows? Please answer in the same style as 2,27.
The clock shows 2,28
